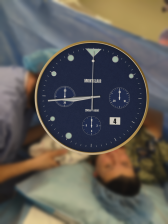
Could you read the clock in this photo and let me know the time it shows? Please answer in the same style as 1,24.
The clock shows 8,44
